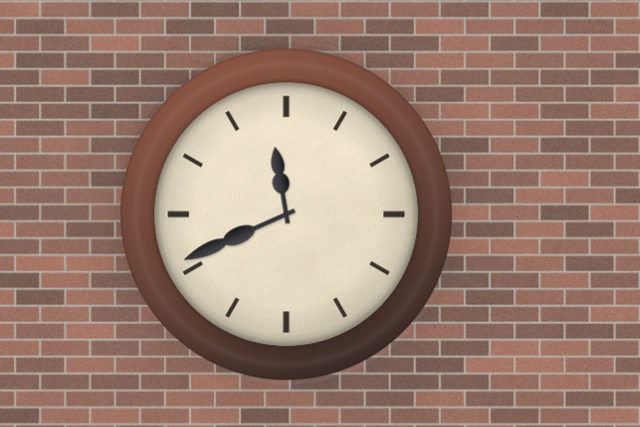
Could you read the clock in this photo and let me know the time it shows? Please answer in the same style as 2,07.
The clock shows 11,41
